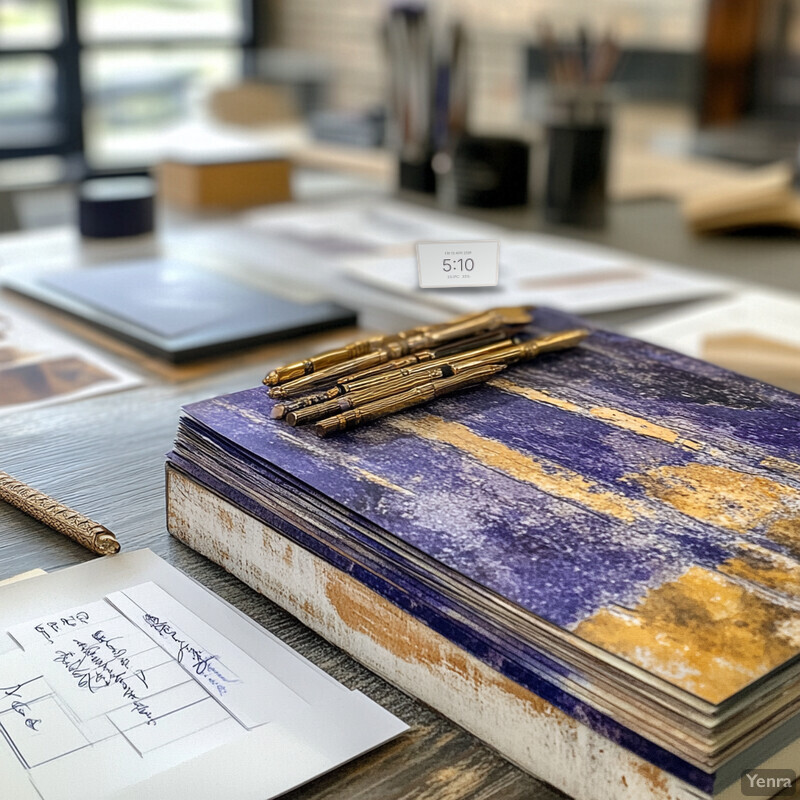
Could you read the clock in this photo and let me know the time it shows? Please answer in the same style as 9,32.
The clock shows 5,10
